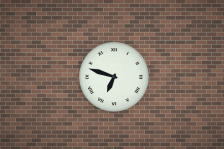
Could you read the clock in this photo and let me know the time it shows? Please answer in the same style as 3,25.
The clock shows 6,48
